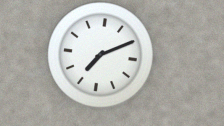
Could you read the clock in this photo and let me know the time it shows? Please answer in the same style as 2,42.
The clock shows 7,10
